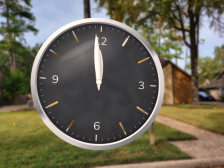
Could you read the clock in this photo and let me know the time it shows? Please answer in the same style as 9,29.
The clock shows 11,59
